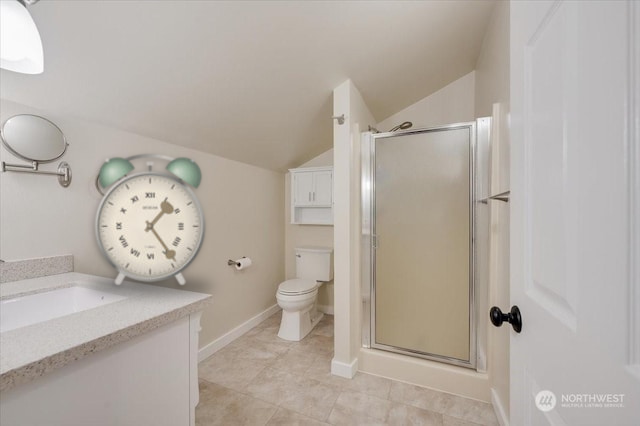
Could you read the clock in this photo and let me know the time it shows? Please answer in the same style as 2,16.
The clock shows 1,24
